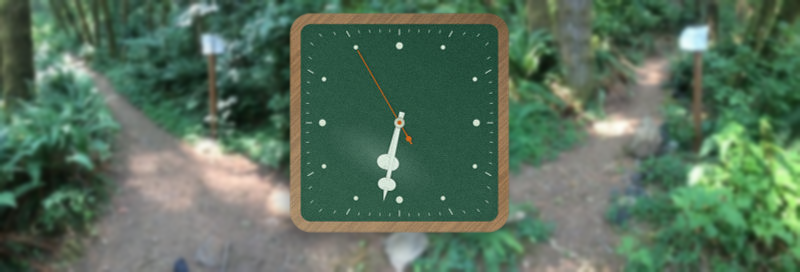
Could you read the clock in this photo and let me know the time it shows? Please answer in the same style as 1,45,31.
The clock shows 6,31,55
